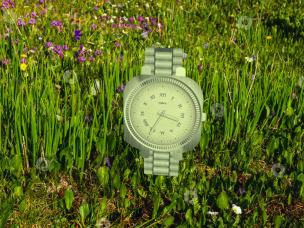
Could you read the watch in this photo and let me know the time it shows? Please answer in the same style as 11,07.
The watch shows 3,35
